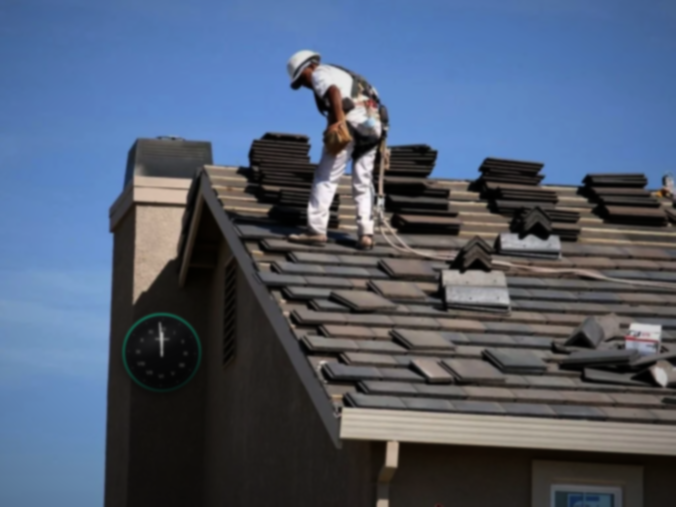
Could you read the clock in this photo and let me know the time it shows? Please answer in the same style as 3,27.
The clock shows 11,59
